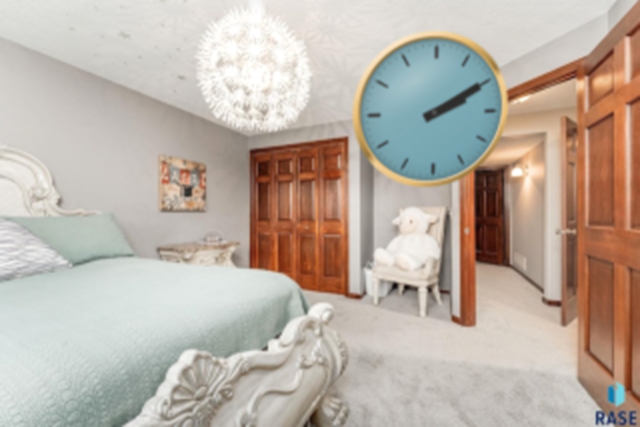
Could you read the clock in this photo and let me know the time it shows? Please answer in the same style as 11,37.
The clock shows 2,10
